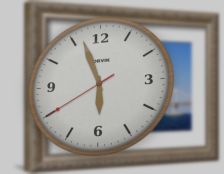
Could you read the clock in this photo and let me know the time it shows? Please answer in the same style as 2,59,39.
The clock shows 5,56,40
